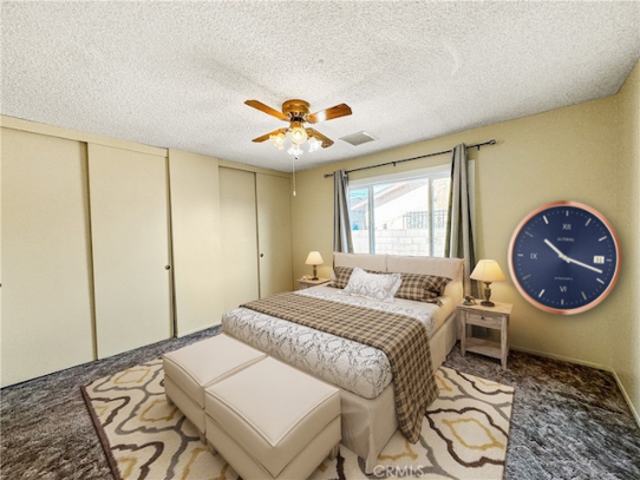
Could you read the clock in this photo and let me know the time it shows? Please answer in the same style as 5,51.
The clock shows 10,18
